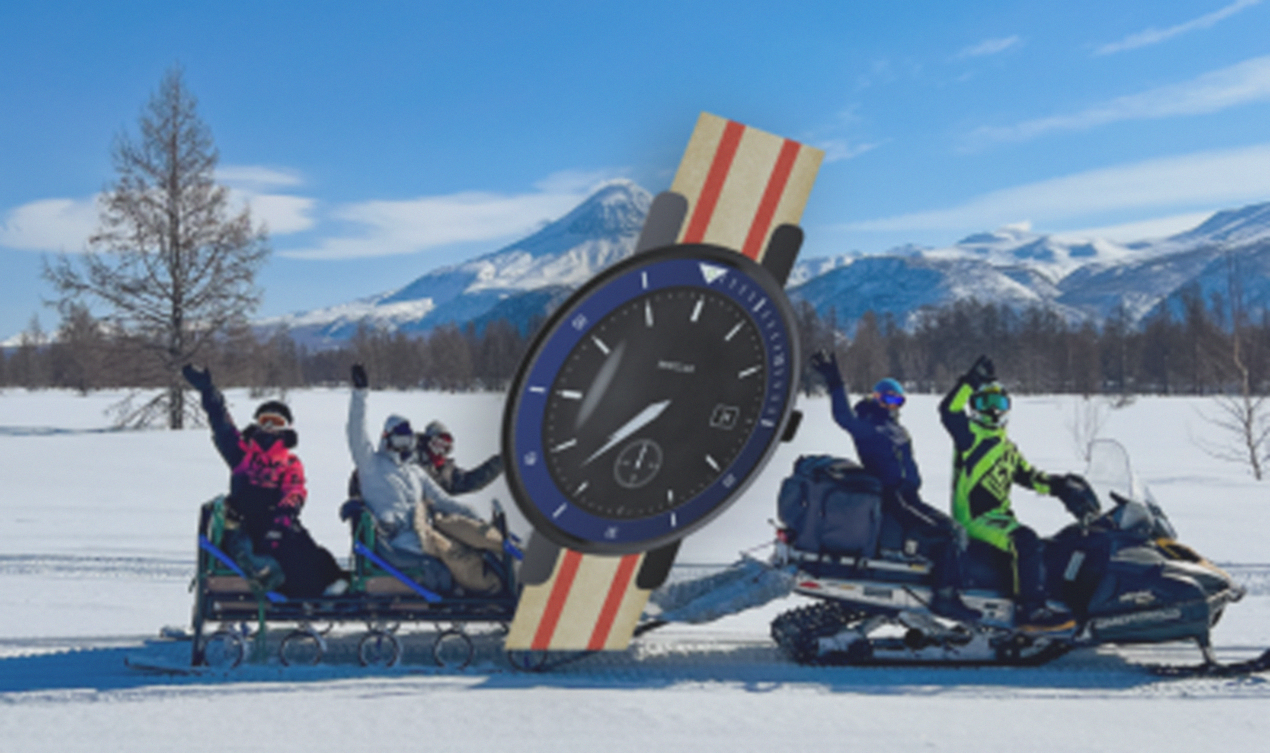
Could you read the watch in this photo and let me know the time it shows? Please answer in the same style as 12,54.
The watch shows 7,37
